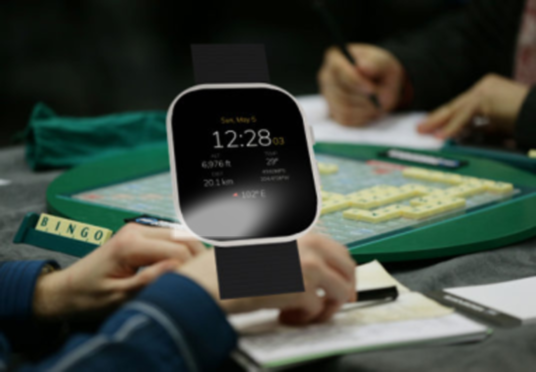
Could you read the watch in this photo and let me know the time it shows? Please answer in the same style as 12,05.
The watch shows 12,28
